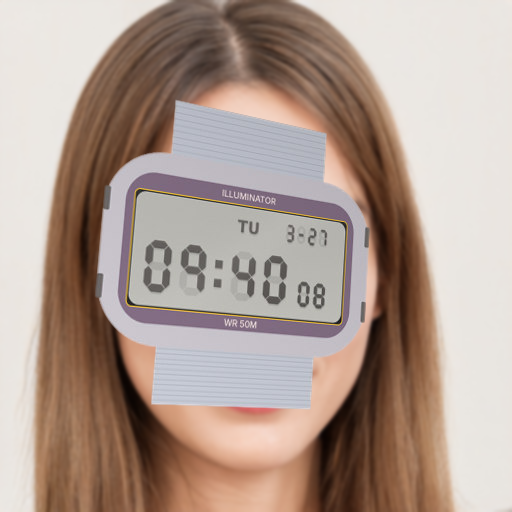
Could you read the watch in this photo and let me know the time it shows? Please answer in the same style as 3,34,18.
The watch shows 9,40,08
